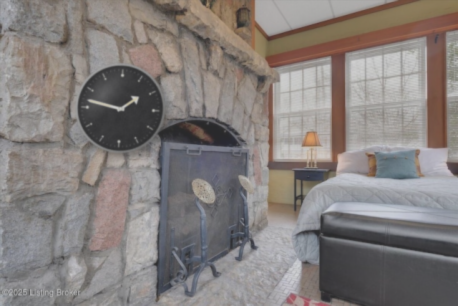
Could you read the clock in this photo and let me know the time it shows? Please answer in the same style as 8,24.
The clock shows 1,47
